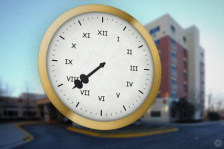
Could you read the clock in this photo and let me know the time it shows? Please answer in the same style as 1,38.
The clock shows 7,38
